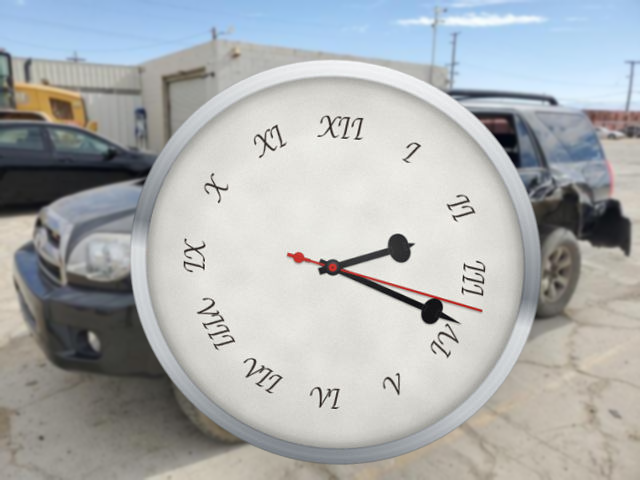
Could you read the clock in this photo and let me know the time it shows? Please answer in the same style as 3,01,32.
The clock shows 2,18,17
